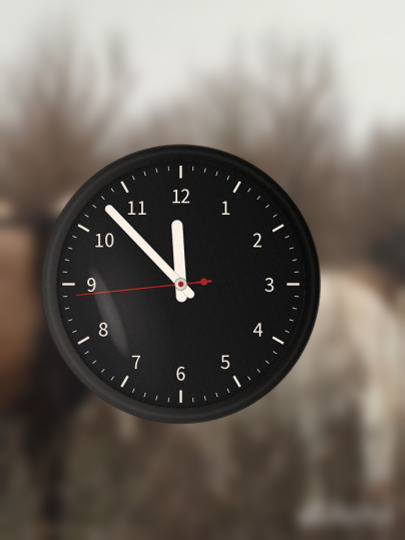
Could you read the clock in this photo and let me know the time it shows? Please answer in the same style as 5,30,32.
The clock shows 11,52,44
